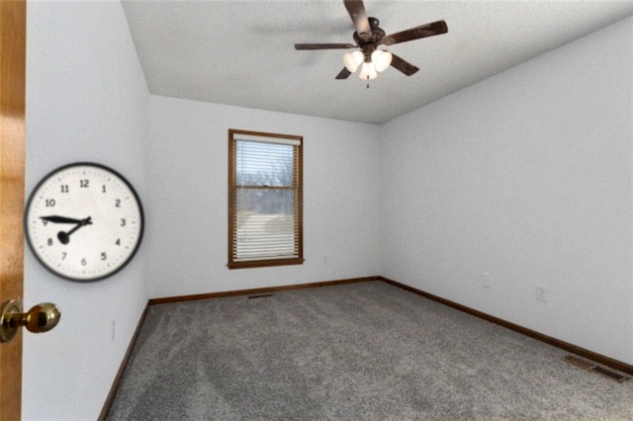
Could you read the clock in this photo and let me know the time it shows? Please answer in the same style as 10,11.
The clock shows 7,46
